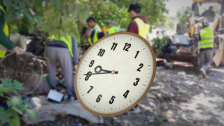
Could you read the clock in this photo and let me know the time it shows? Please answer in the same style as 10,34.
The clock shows 8,41
